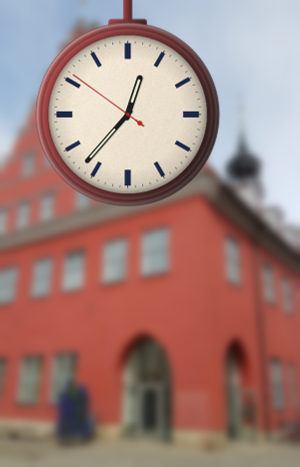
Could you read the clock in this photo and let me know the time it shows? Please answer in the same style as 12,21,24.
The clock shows 12,36,51
